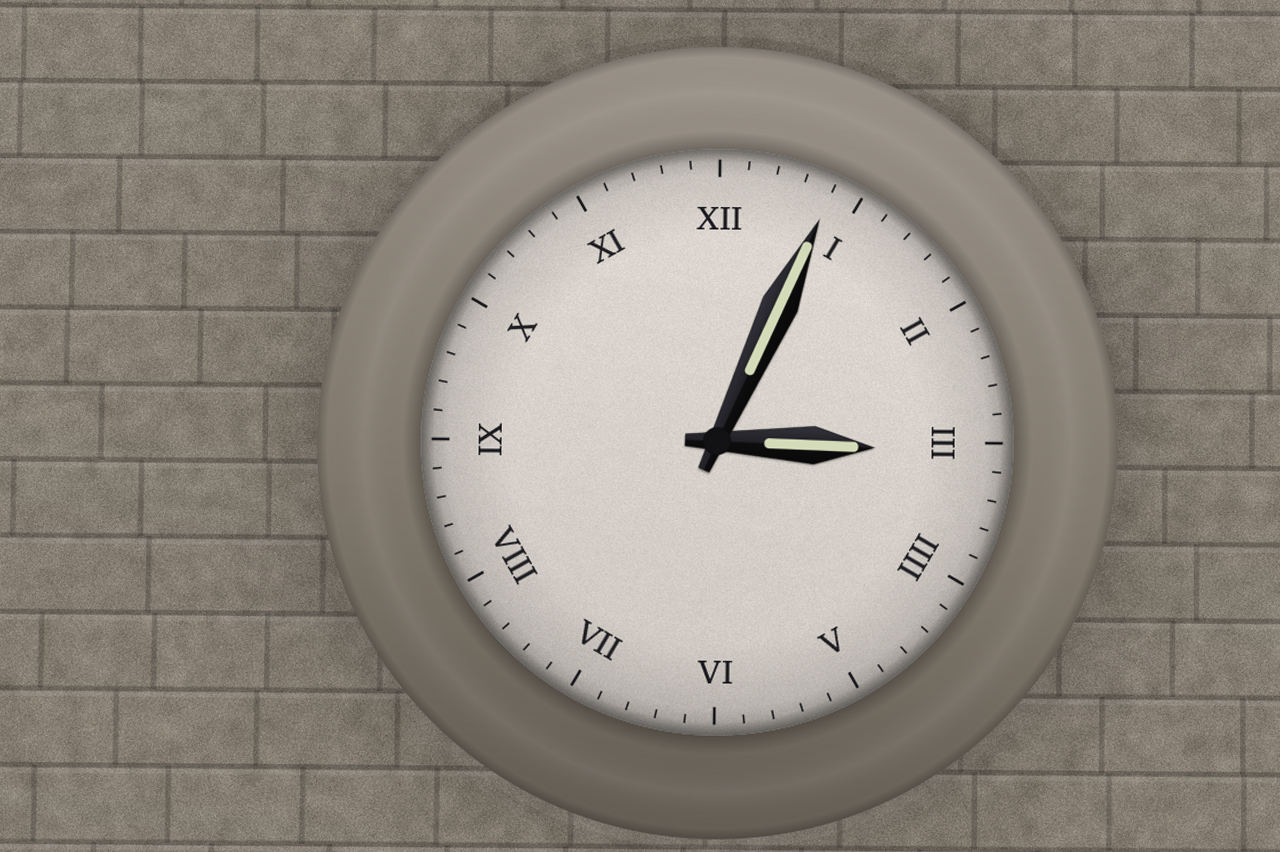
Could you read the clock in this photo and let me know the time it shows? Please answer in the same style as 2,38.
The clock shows 3,04
